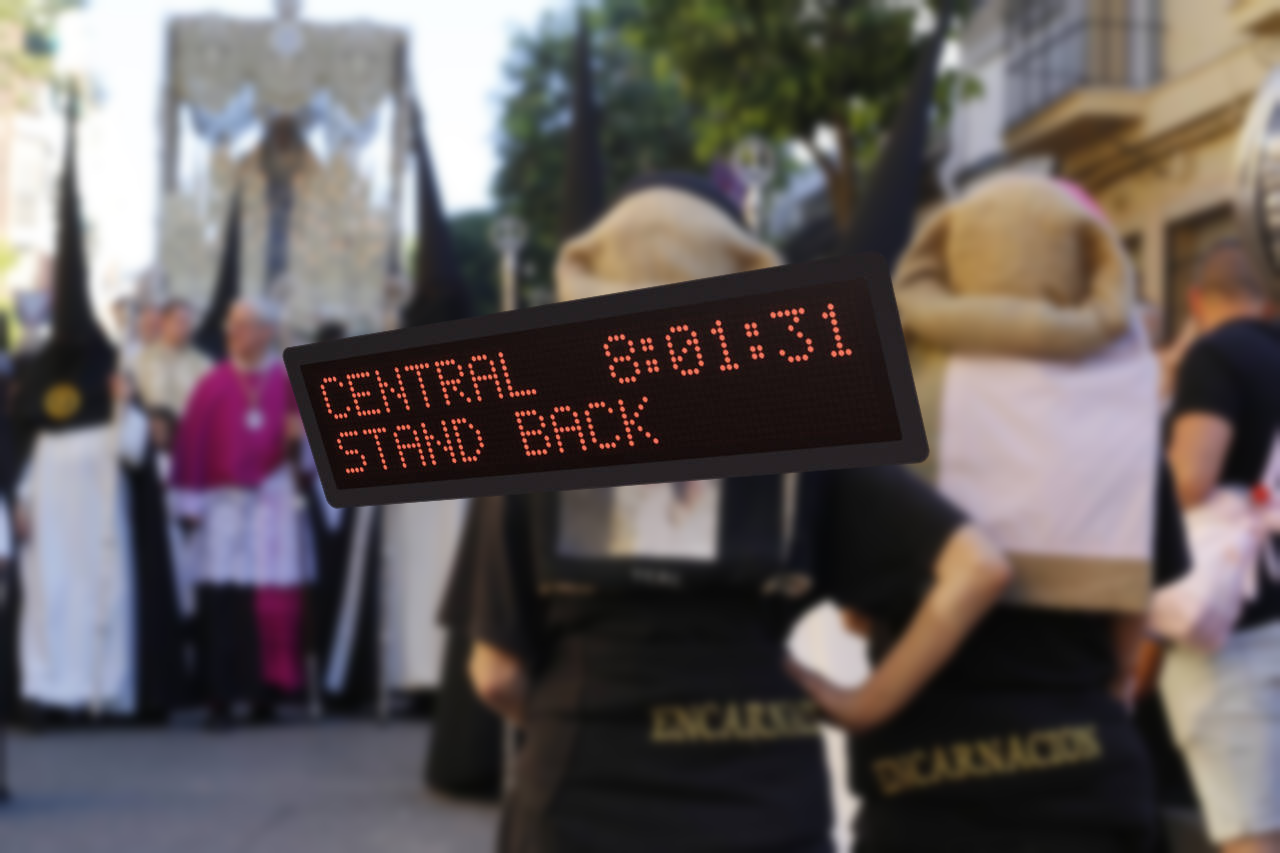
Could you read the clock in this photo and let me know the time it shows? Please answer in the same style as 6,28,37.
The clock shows 8,01,31
